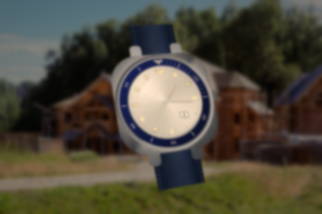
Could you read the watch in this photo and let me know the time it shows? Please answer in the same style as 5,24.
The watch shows 1,16
